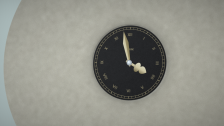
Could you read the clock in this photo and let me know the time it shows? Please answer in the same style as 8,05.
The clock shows 3,58
